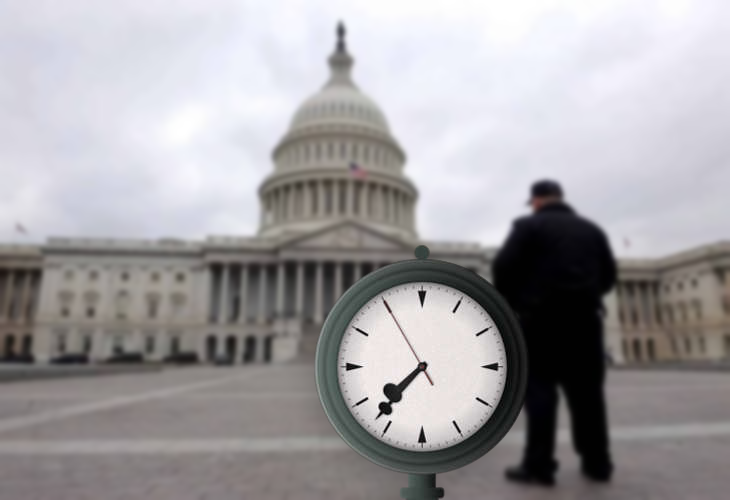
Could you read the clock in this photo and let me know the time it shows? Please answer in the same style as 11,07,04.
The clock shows 7,36,55
